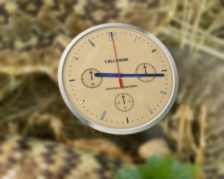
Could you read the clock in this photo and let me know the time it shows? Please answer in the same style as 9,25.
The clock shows 9,16
